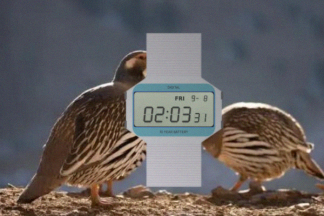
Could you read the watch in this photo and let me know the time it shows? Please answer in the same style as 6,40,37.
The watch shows 2,03,31
